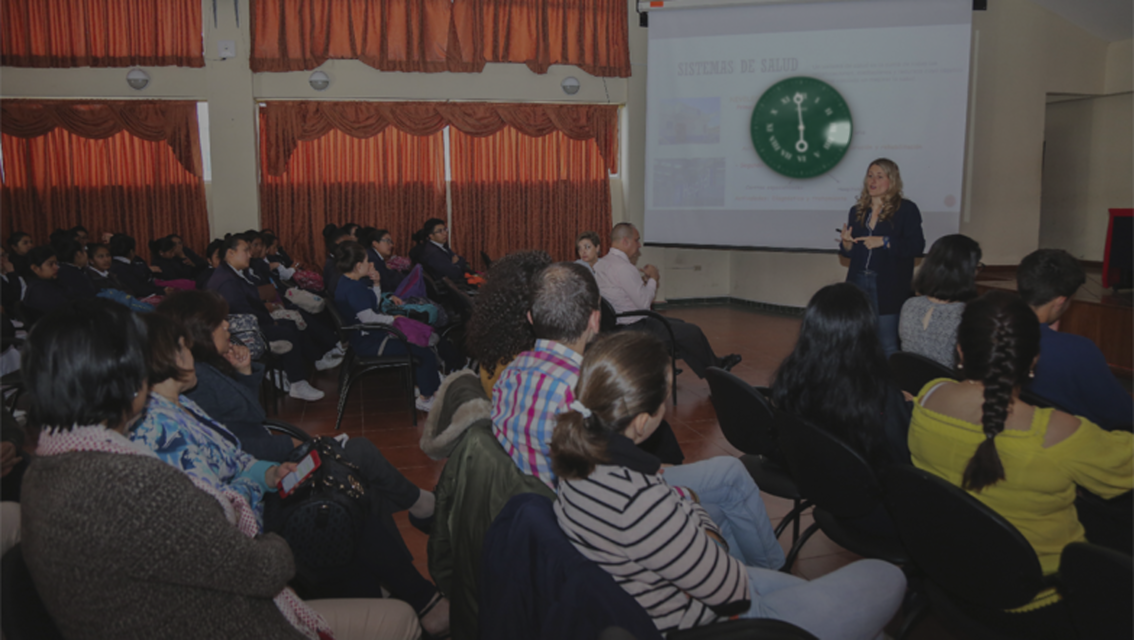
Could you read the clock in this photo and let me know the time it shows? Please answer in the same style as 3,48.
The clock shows 5,59
